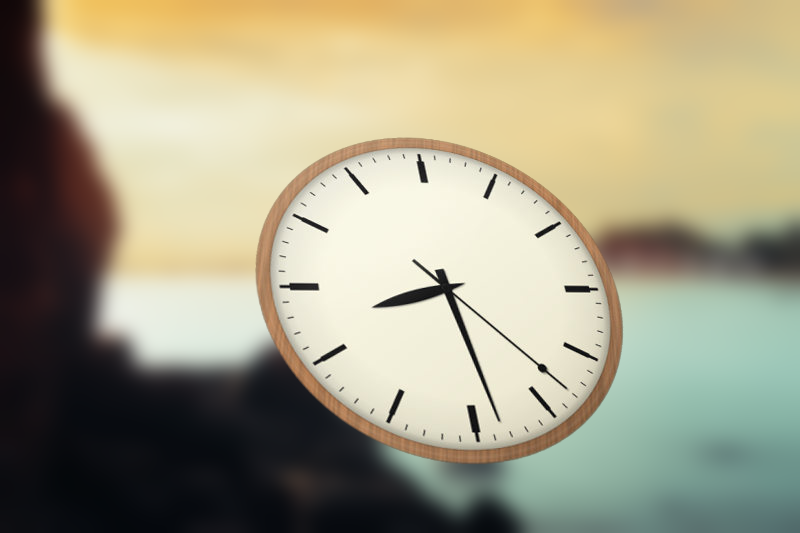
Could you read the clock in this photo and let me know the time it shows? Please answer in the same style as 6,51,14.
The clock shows 8,28,23
